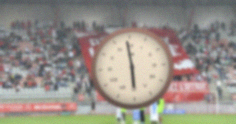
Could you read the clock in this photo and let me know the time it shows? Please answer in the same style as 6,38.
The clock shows 5,59
